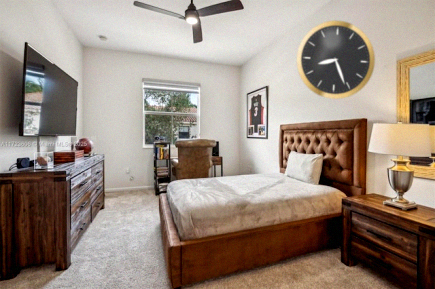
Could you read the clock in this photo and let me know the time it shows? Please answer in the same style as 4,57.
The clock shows 8,26
